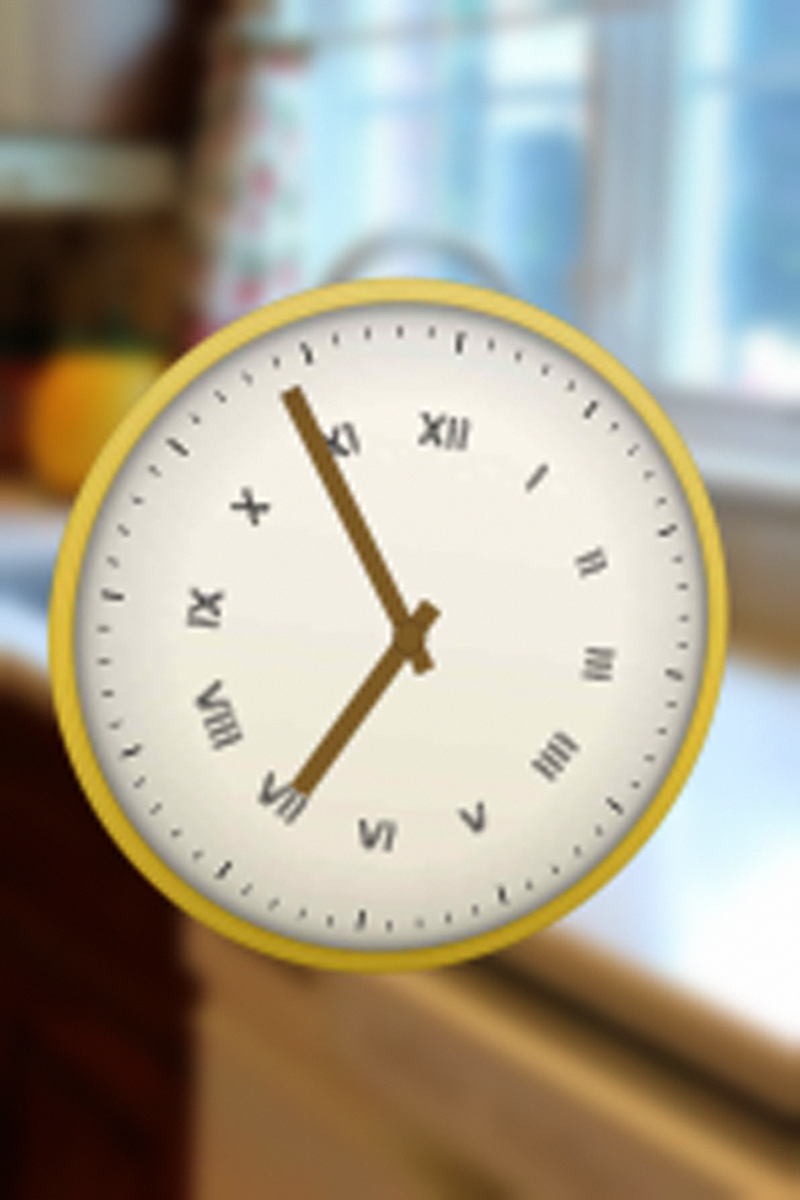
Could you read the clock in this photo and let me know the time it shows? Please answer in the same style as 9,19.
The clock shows 6,54
